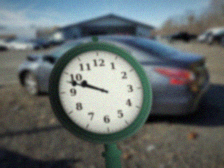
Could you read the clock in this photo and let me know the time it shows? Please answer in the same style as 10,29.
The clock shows 9,48
